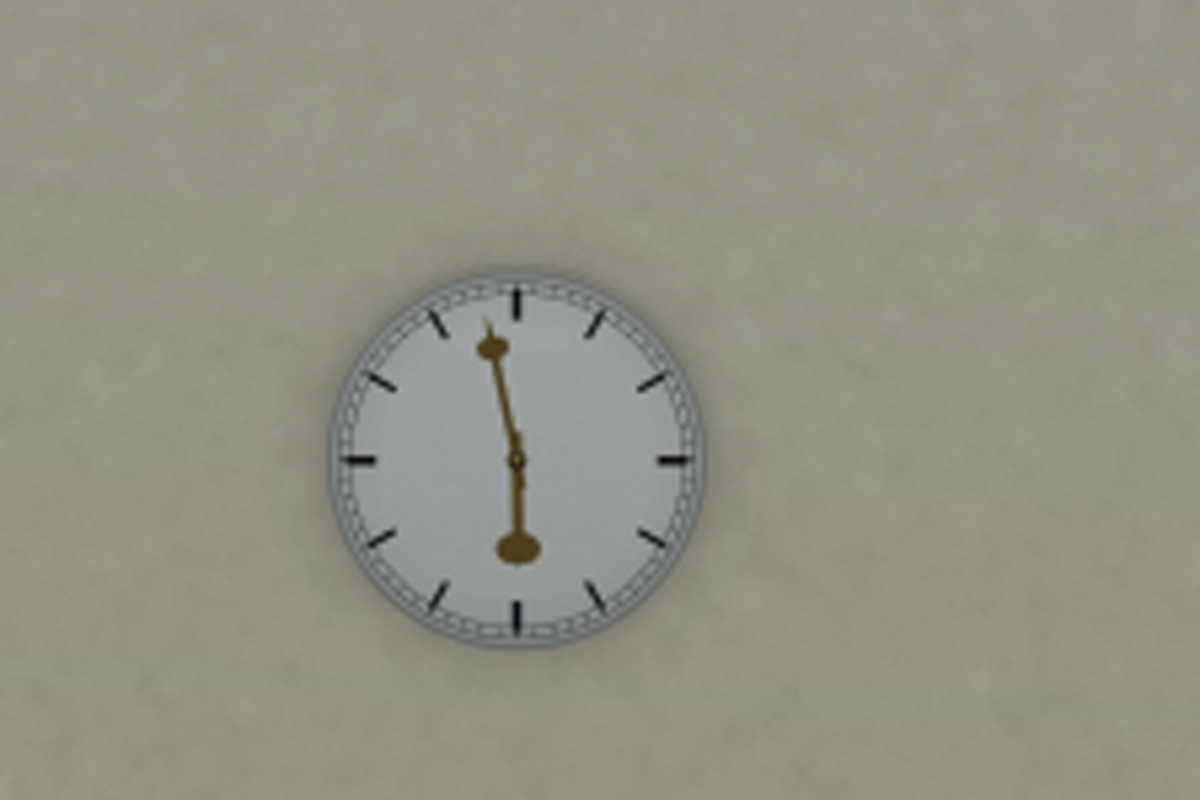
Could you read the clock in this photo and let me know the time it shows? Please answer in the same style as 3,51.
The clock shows 5,58
